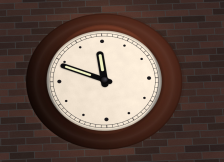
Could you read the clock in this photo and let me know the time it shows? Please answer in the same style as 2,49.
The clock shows 11,49
